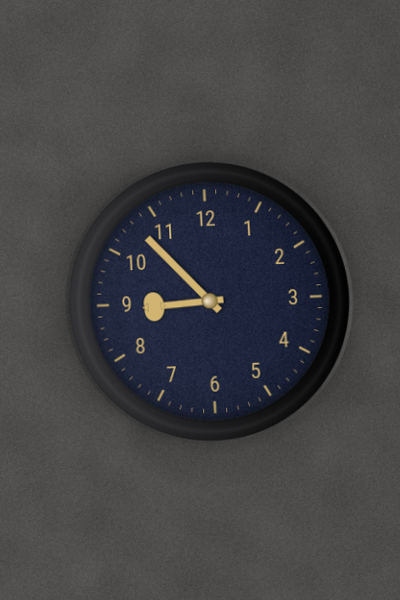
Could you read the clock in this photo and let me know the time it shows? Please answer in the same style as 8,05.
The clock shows 8,53
